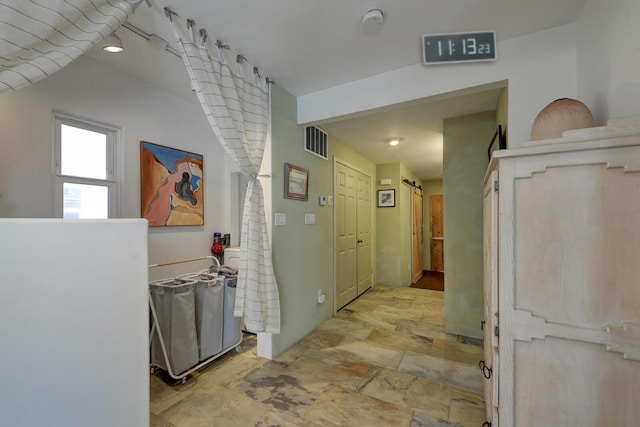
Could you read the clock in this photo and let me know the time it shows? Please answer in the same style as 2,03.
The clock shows 11,13
